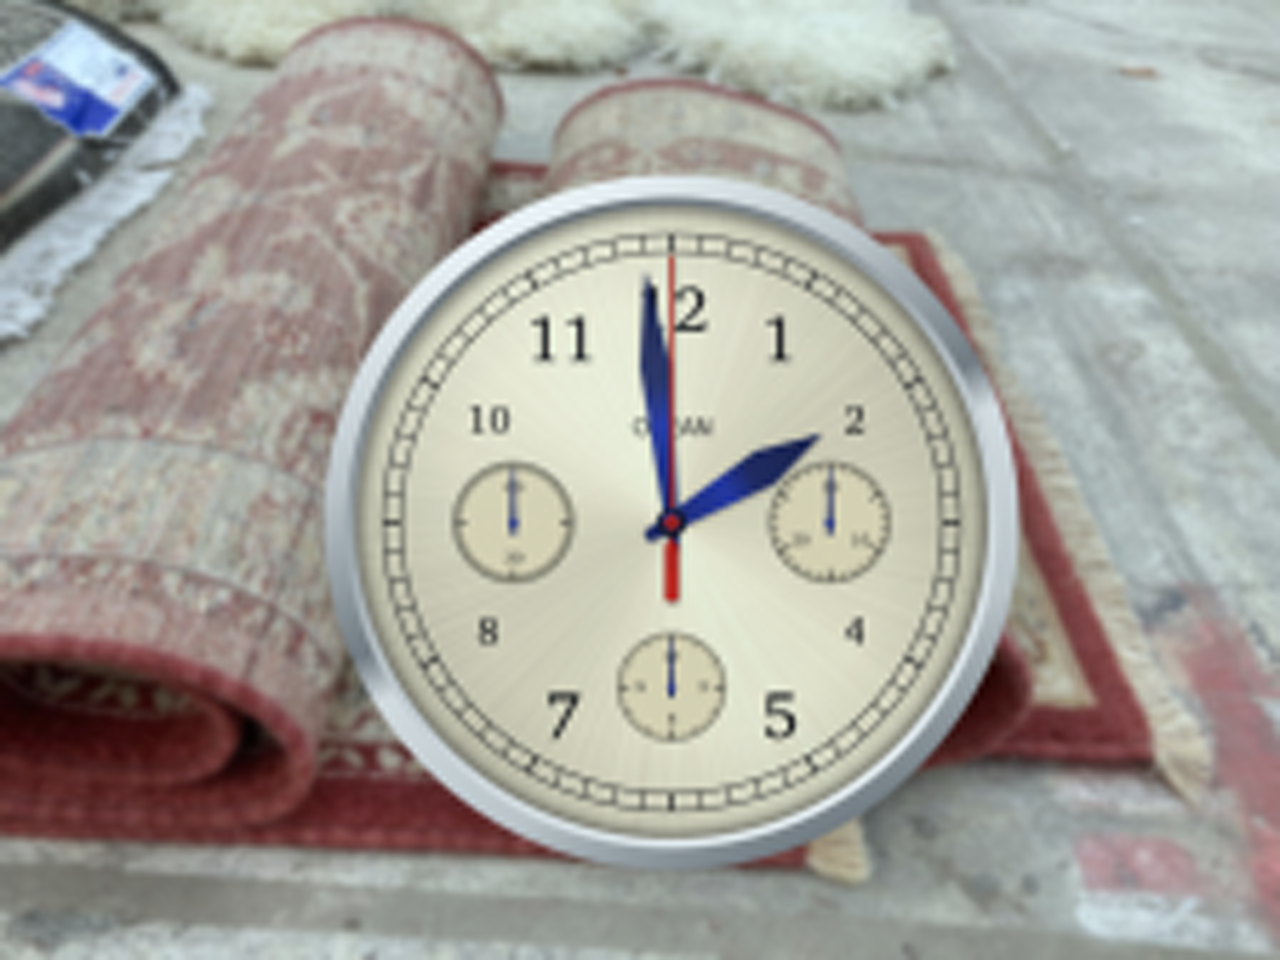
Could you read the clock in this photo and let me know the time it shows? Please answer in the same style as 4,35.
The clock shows 1,59
